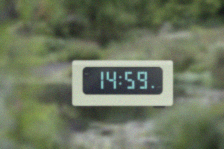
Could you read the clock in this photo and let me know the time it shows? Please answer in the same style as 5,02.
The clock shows 14,59
